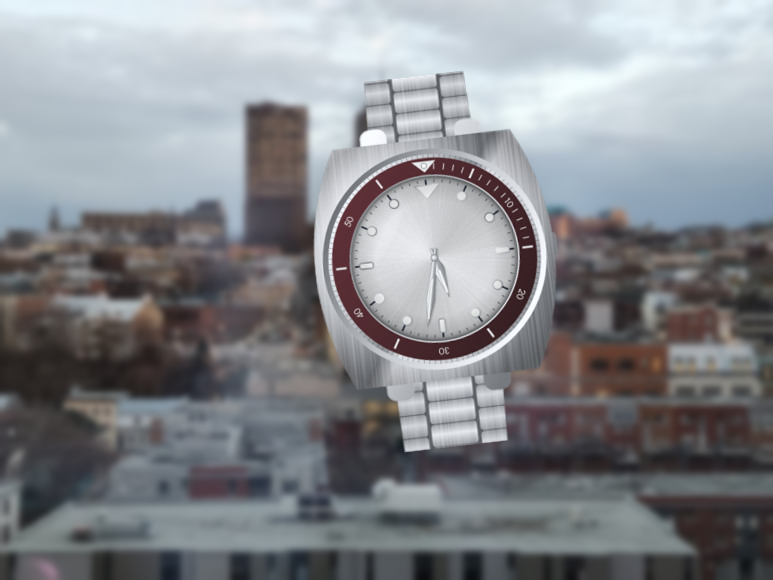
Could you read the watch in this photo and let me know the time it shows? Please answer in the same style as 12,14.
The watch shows 5,32
